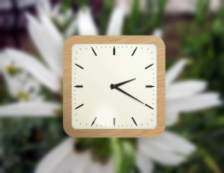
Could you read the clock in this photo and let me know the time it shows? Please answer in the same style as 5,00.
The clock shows 2,20
